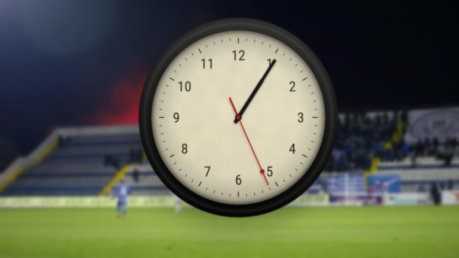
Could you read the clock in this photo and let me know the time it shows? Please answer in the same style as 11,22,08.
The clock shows 1,05,26
